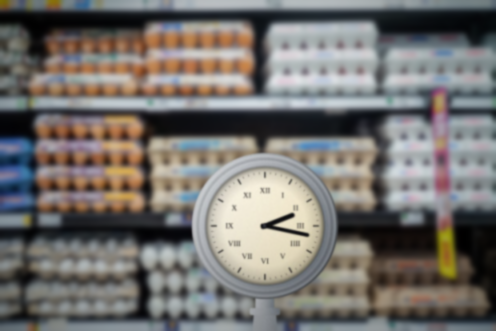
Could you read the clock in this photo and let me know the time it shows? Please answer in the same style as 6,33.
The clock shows 2,17
